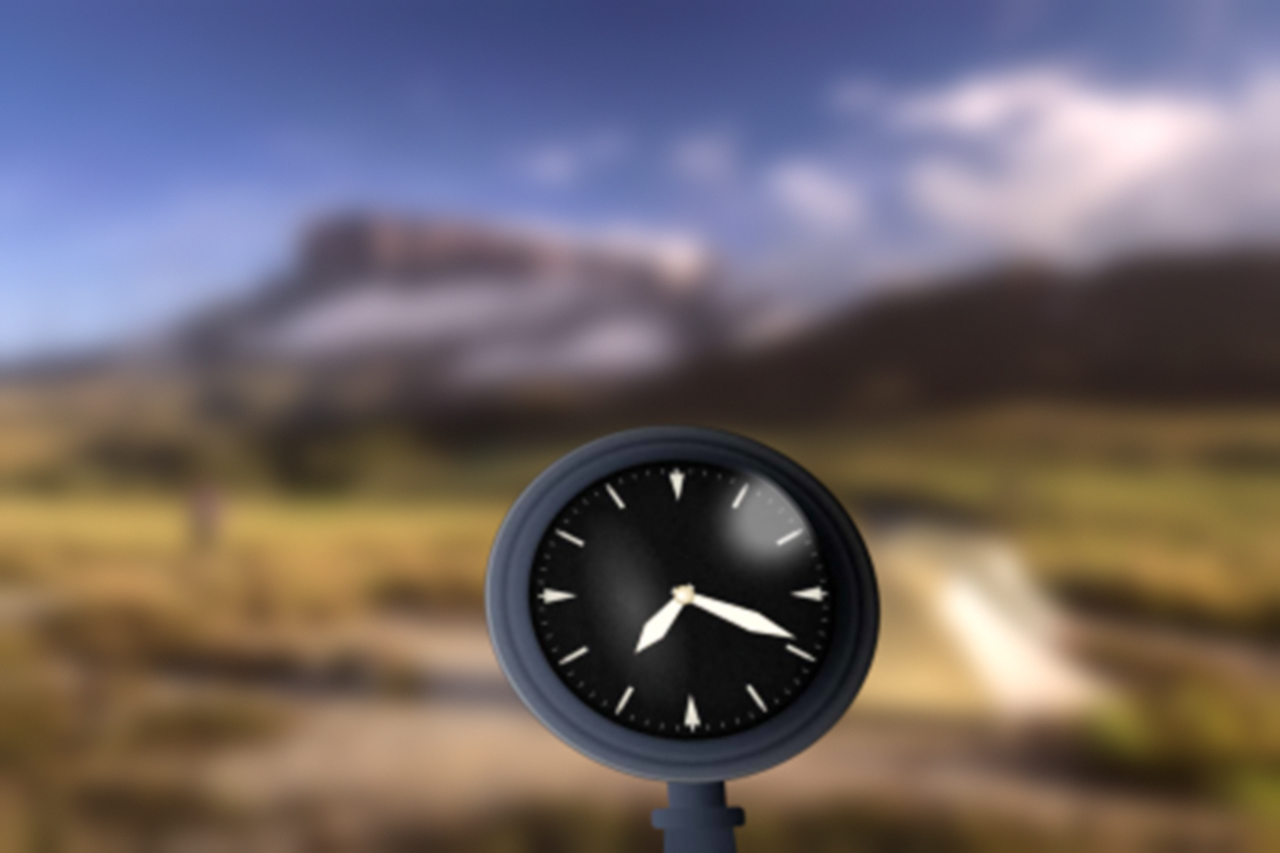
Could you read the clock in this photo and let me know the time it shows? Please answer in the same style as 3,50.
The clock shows 7,19
